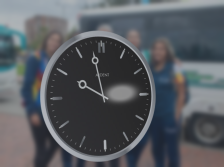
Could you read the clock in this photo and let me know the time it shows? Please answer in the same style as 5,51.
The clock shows 9,58
